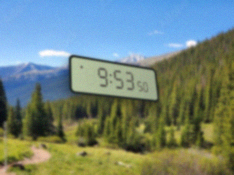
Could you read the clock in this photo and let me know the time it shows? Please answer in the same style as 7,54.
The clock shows 9,53
